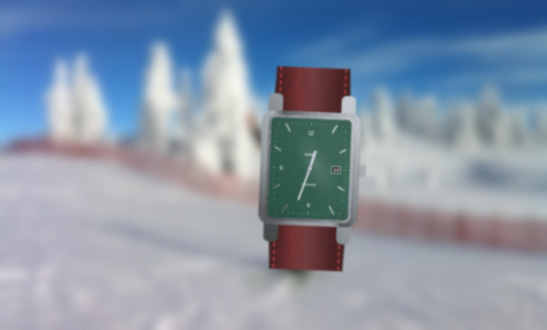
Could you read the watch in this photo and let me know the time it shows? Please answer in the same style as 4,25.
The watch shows 12,33
